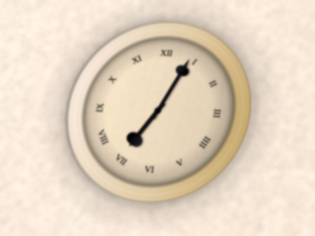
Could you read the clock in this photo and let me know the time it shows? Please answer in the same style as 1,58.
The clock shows 7,04
